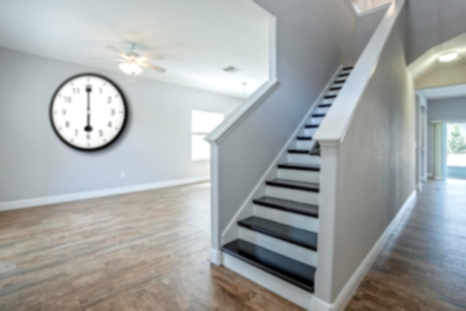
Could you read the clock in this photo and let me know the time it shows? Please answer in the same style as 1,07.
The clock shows 6,00
